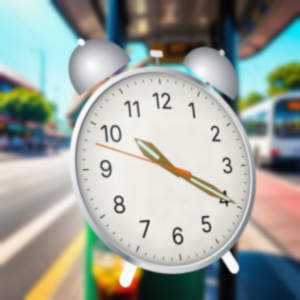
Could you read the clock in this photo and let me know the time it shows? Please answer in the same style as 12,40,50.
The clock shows 10,19,48
